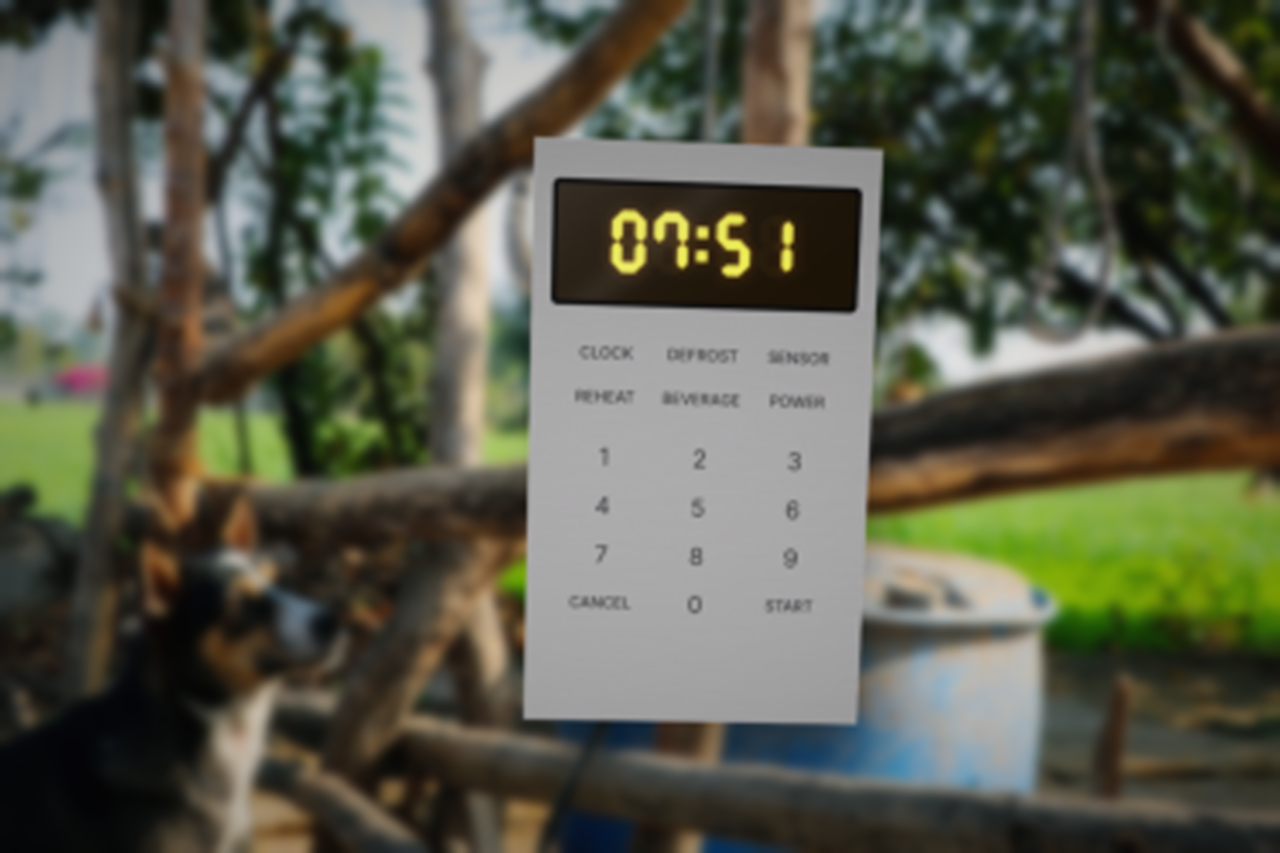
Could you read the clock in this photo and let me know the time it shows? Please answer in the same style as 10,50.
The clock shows 7,51
